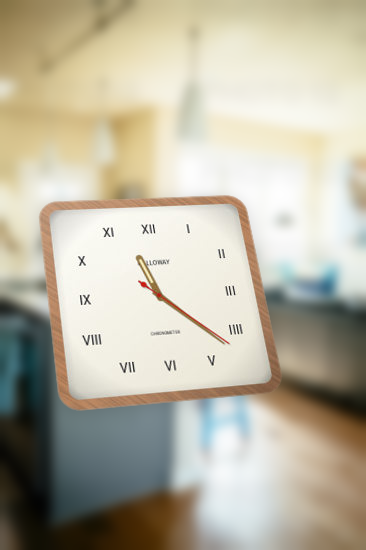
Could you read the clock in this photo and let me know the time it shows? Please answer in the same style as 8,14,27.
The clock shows 11,22,22
